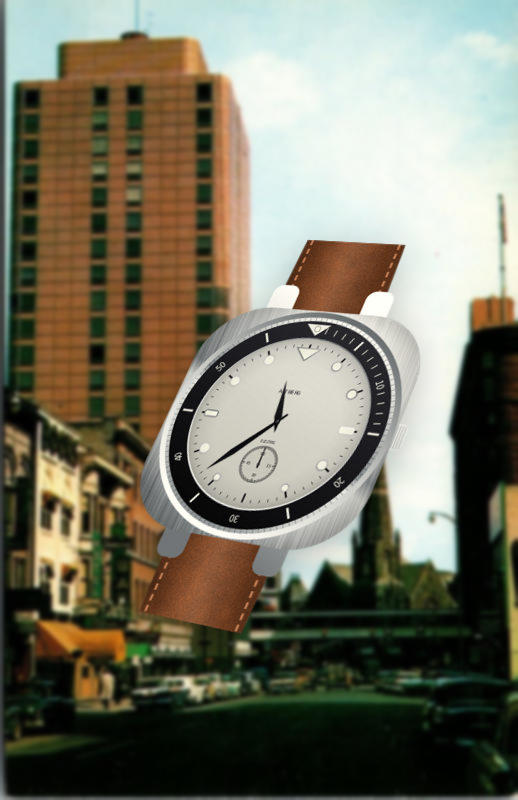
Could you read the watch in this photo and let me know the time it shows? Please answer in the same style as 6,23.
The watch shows 11,37
